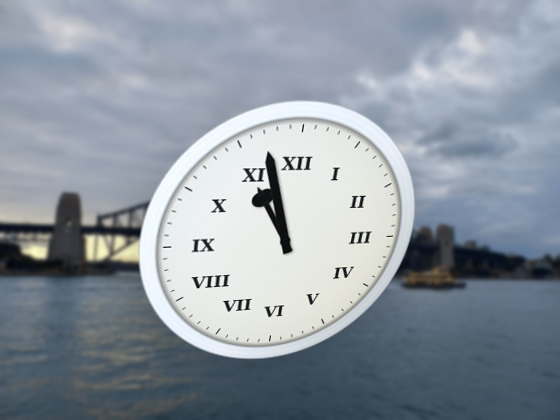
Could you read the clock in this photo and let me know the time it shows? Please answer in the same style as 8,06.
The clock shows 10,57
